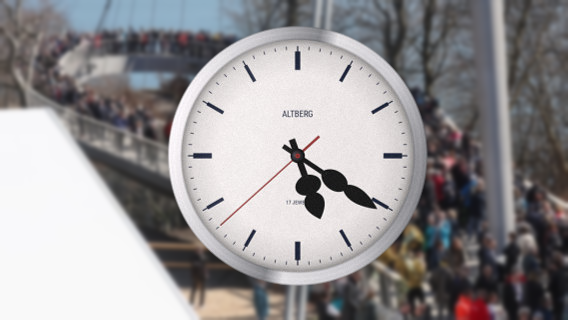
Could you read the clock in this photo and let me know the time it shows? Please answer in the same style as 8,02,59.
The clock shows 5,20,38
